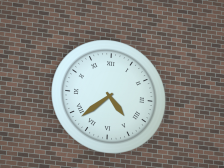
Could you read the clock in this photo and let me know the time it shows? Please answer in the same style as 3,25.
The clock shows 4,38
